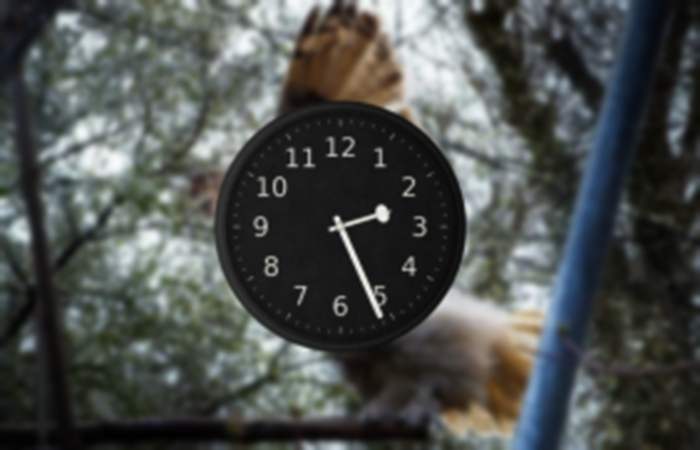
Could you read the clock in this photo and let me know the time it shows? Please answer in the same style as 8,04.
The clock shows 2,26
